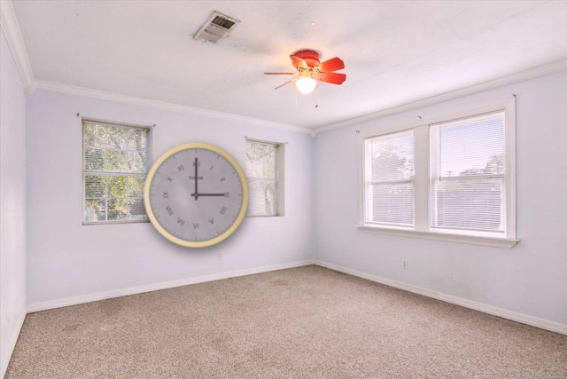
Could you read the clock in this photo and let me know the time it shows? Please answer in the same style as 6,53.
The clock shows 3,00
